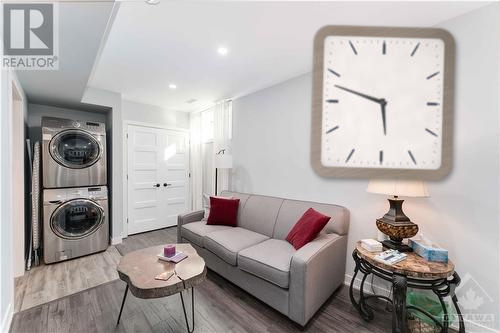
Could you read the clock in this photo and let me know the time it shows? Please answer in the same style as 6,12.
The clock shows 5,48
